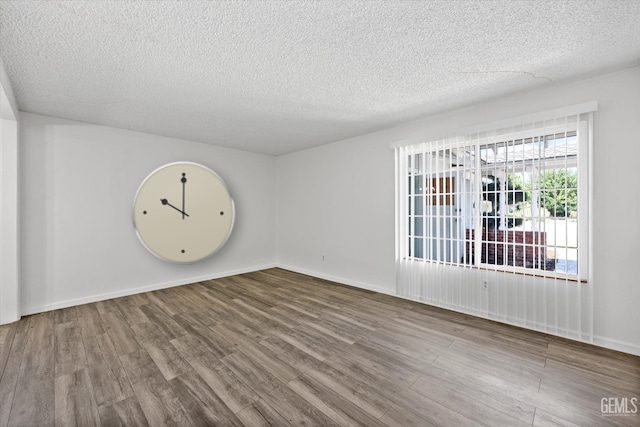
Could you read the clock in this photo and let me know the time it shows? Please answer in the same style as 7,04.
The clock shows 10,00
